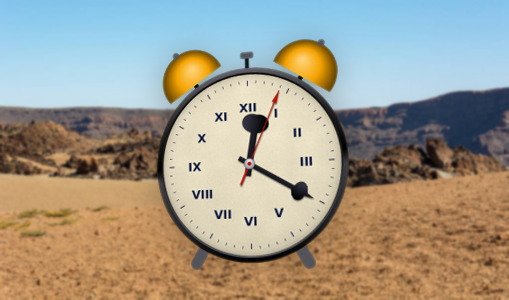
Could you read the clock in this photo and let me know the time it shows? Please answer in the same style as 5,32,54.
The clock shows 12,20,04
